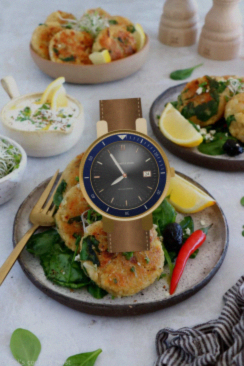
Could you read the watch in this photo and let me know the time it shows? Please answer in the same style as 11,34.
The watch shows 7,55
